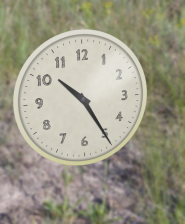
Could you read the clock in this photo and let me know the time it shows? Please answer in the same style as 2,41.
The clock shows 10,25
